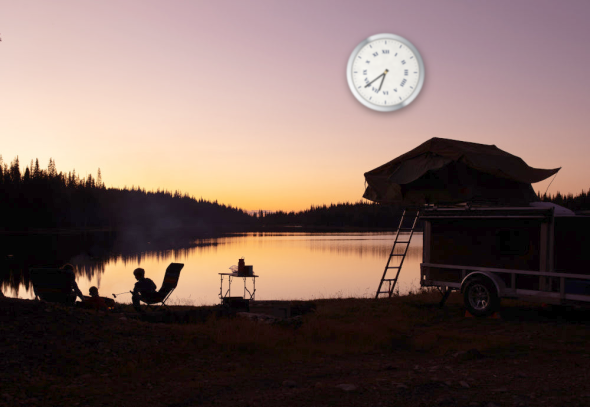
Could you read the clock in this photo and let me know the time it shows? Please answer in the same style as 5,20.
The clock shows 6,39
